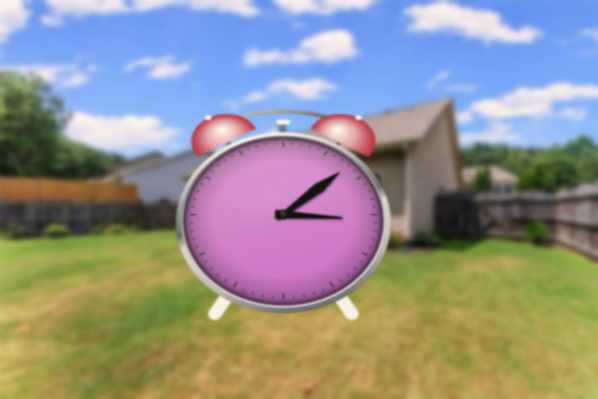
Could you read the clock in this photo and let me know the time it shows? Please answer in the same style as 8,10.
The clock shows 3,08
